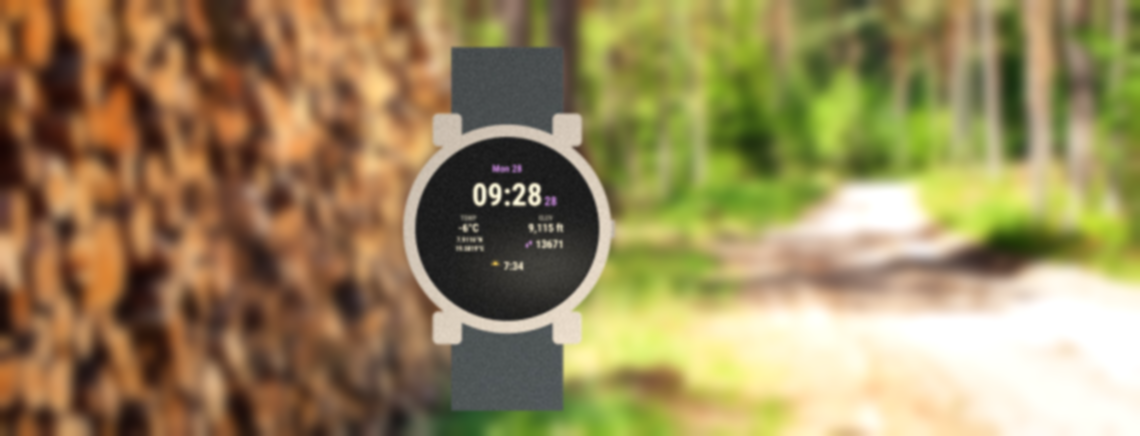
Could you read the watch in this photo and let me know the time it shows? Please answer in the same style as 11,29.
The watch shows 9,28
